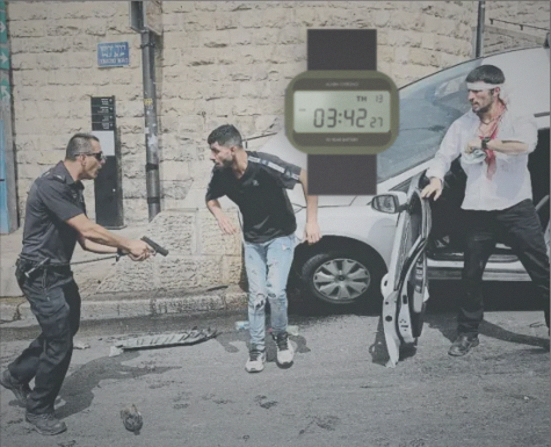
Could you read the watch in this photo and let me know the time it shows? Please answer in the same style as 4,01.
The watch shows 3,42
